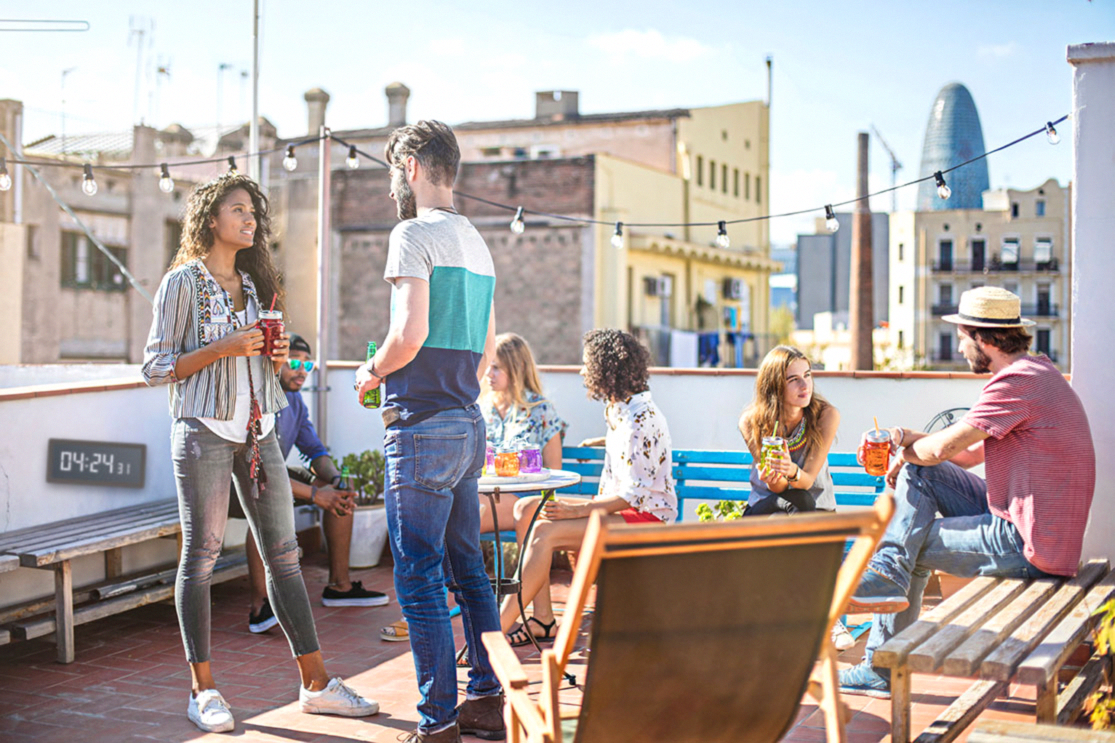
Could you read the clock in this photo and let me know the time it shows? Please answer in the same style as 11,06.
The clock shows 4,24
